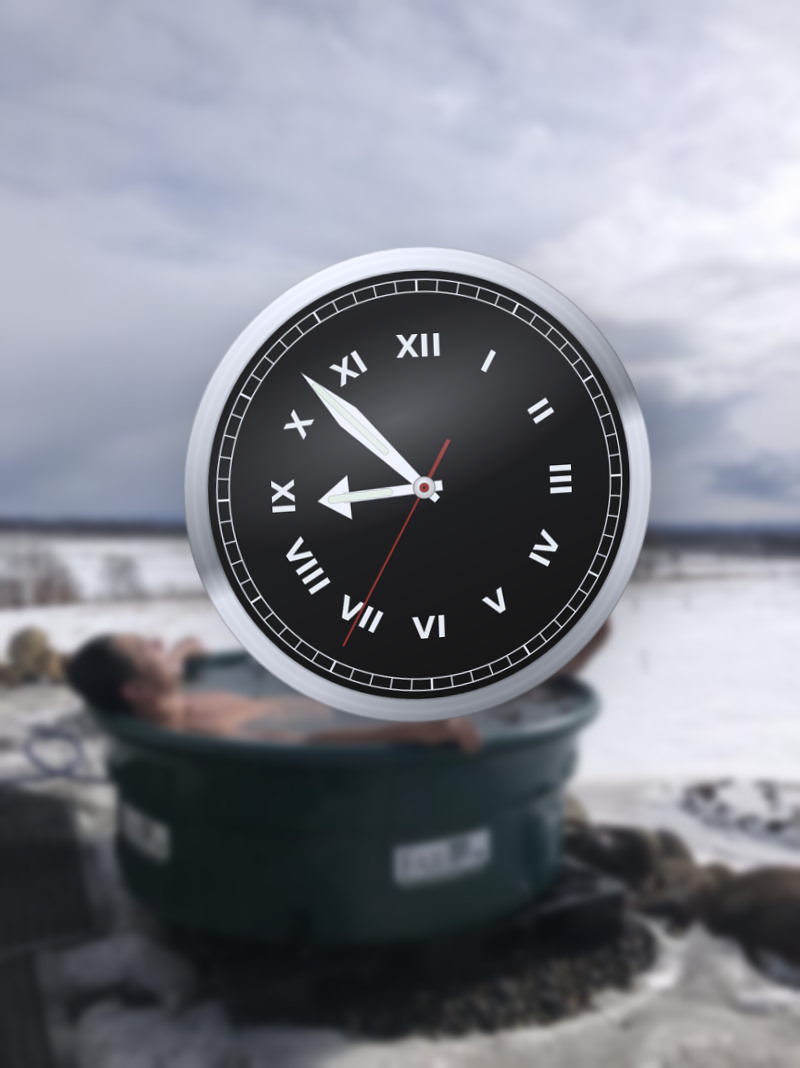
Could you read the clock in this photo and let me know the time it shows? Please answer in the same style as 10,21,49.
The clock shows 8,52,35
